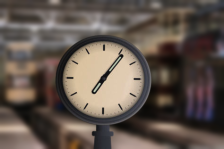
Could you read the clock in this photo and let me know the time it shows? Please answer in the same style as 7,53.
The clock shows 7,06
